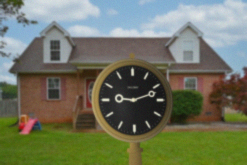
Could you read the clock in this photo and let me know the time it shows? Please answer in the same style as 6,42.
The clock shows 9,12
